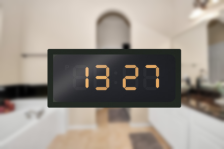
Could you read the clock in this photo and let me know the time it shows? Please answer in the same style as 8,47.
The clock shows 13,27
